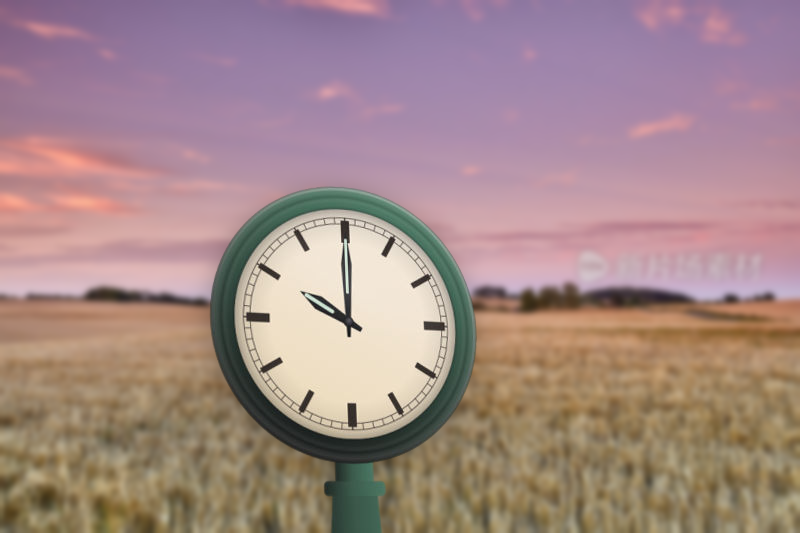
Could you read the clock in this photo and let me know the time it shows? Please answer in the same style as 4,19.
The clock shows 10,00
